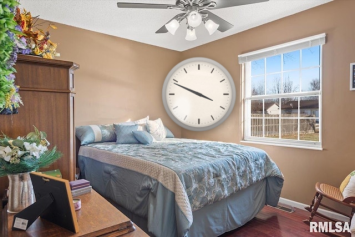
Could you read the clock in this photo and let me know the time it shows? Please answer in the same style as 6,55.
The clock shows 3,49
